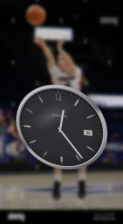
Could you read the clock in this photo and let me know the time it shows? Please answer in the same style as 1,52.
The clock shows 12,24
